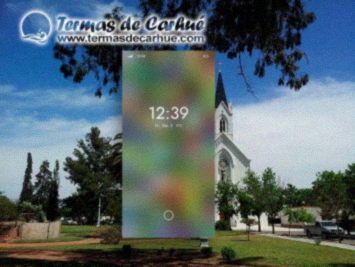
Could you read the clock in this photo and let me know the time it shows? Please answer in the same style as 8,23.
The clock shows 12,39
